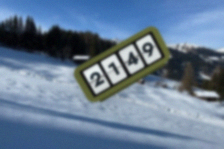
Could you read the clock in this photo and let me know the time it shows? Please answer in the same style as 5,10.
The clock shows 21,49
